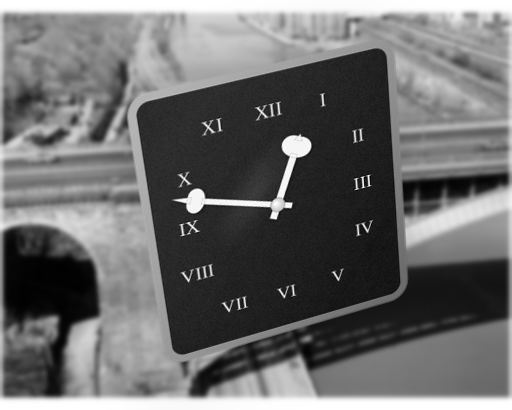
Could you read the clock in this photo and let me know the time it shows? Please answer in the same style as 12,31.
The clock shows 12,48
